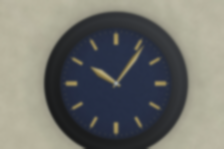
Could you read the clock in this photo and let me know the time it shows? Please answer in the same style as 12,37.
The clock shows 10,06
